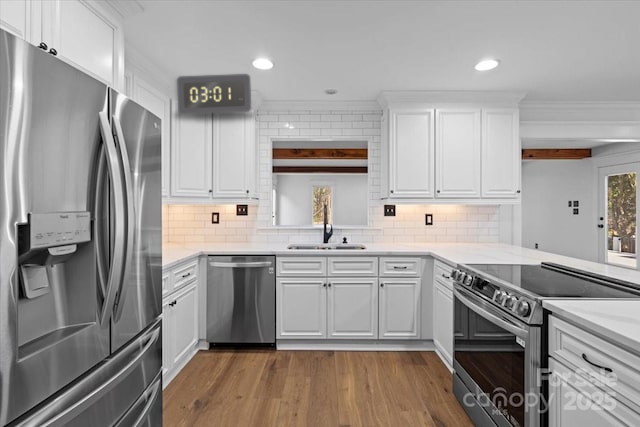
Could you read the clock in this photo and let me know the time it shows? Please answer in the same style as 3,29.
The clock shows 3,01
